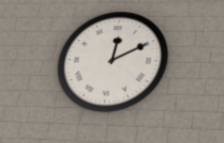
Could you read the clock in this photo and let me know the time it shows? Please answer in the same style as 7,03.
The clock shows 12,10
